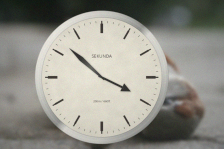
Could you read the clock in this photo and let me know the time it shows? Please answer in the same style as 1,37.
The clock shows 3,52
